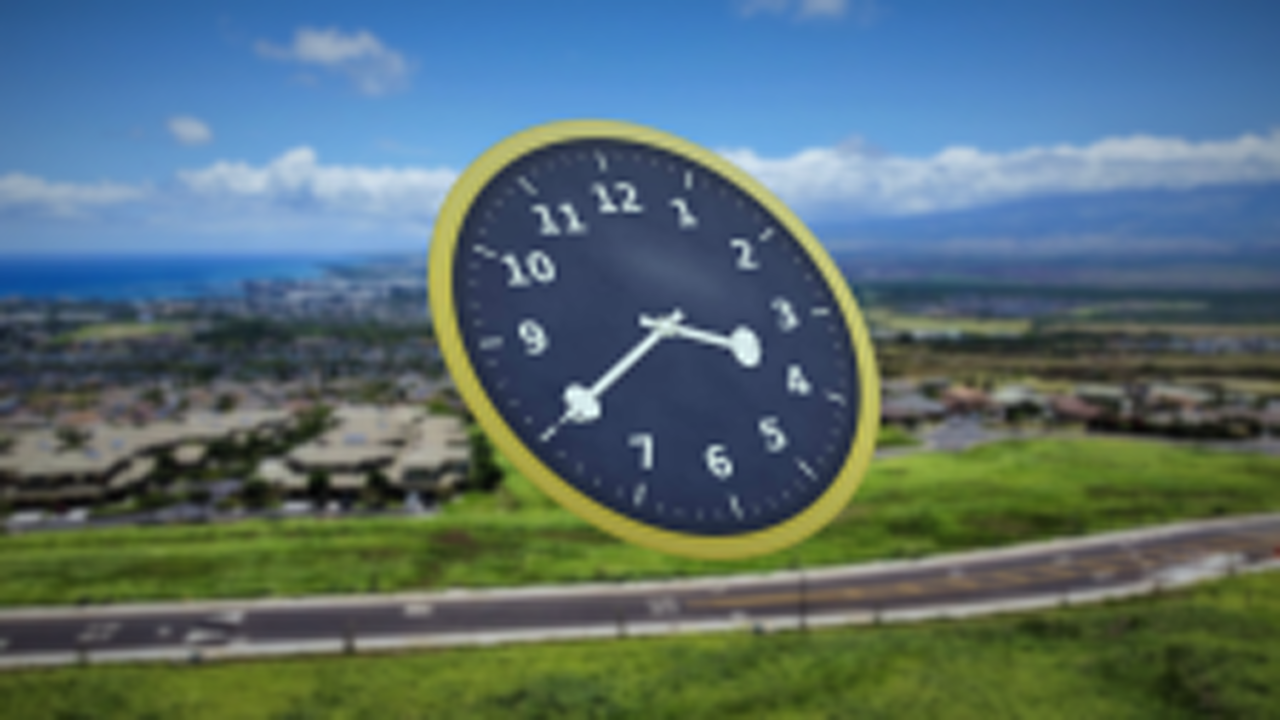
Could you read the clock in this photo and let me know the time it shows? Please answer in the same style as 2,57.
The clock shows 3,40
